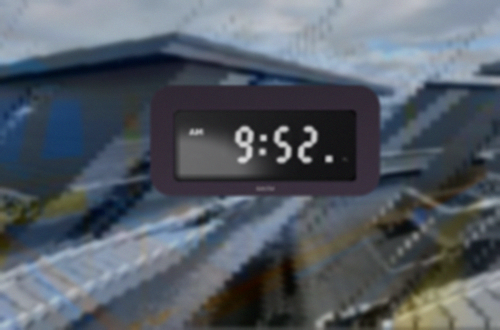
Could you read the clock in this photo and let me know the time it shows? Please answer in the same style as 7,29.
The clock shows 9,52
